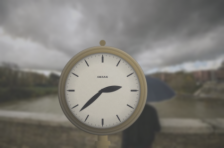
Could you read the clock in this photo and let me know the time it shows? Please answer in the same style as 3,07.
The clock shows 2,38
